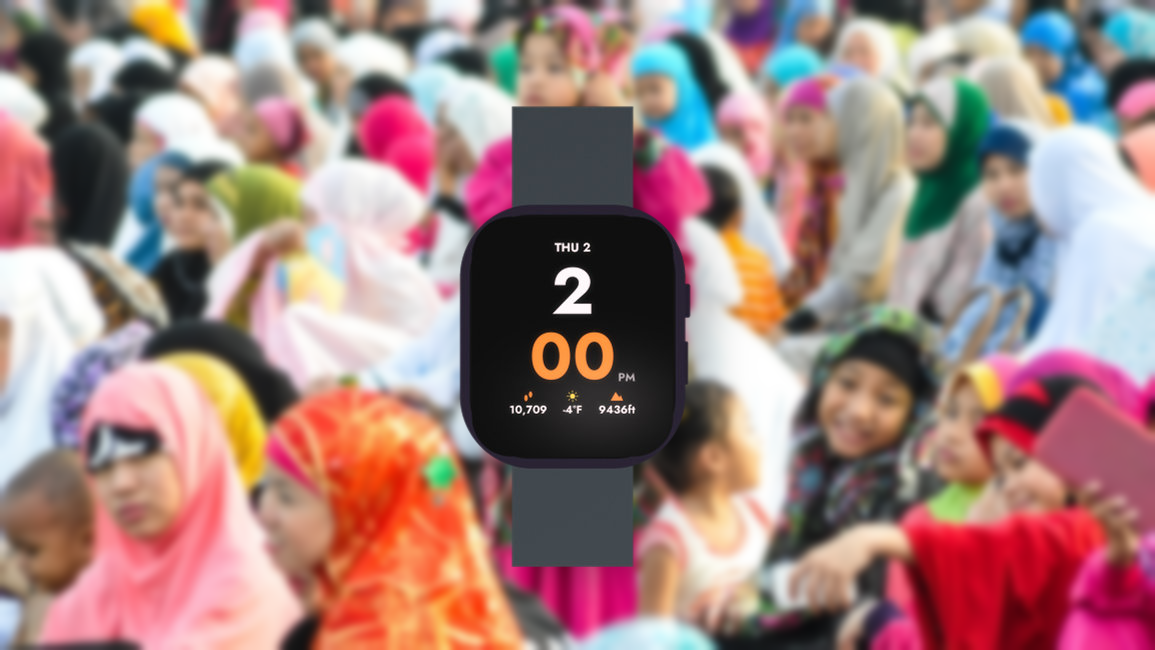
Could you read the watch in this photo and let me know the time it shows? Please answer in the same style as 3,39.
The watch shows 2,00
